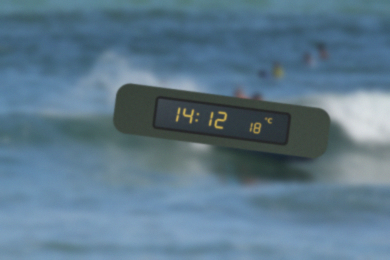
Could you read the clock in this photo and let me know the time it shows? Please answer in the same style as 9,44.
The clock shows 14,12
